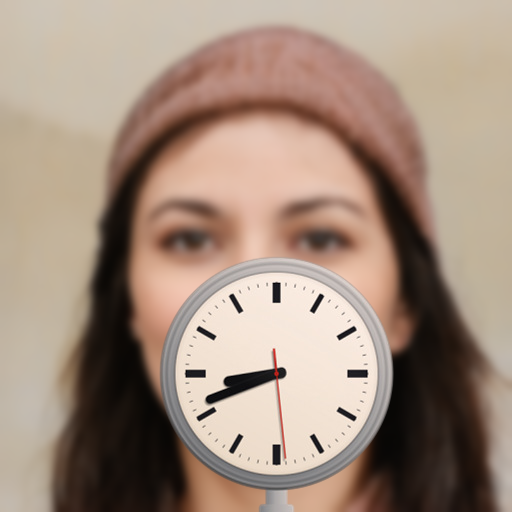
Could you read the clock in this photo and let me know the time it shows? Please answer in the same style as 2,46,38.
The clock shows 8,41,29
